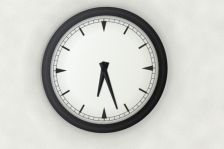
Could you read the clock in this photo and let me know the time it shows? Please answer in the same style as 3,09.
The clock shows 6,27
